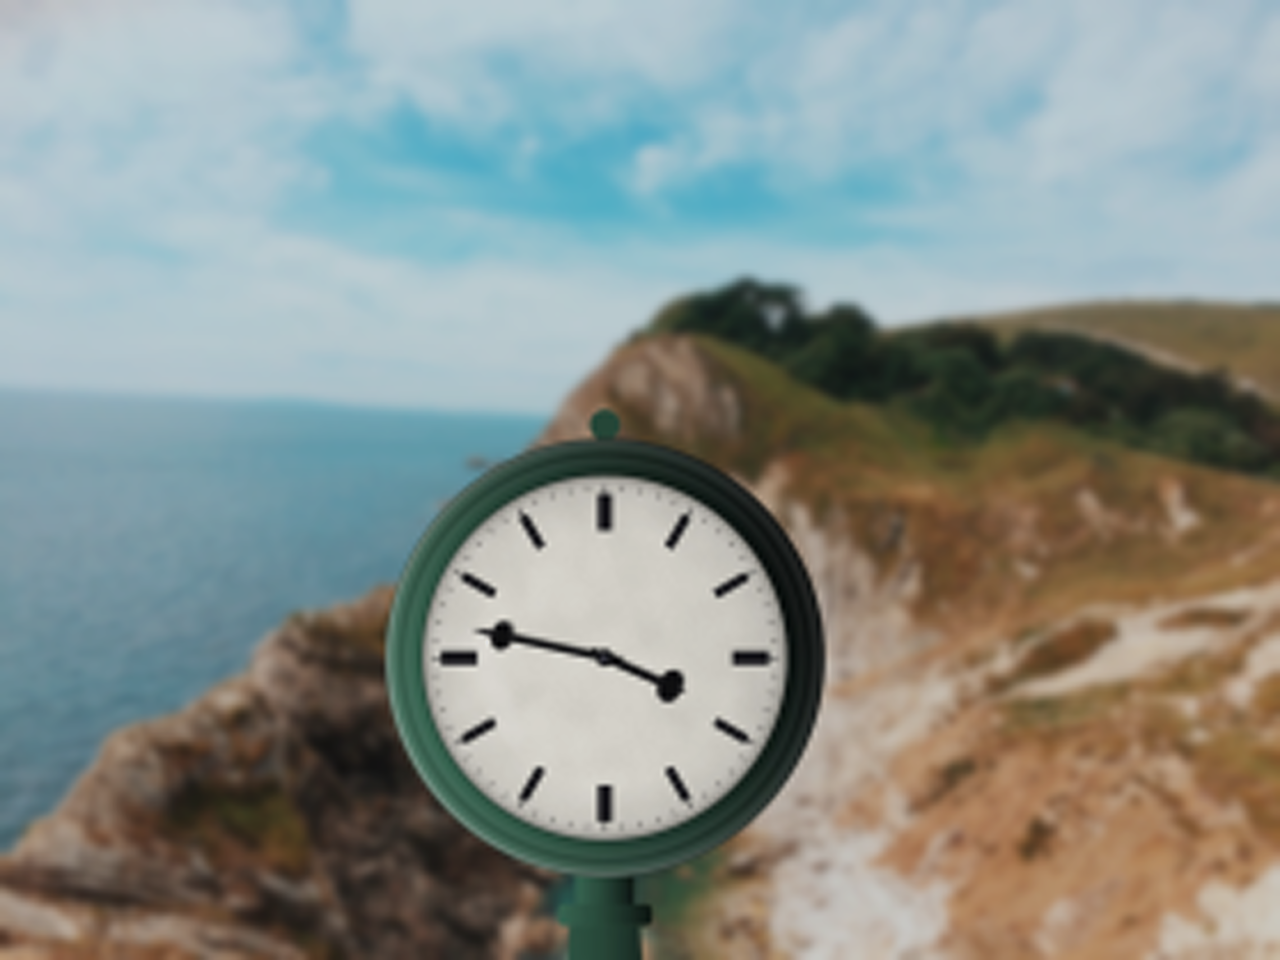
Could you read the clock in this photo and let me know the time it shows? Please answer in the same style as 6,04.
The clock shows 3,47
